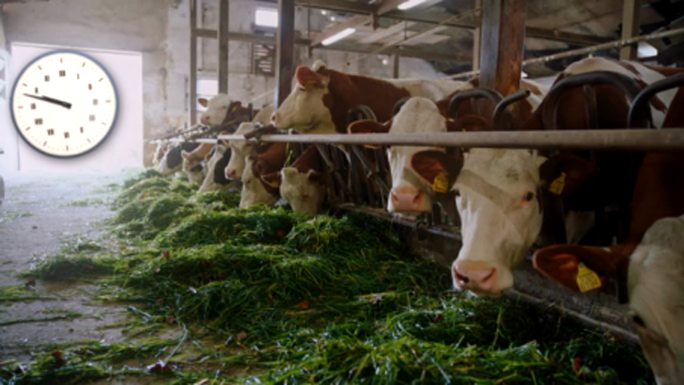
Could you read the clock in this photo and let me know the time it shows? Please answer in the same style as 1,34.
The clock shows 9,48
